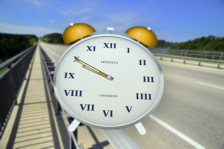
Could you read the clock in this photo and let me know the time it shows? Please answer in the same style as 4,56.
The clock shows 9,50
